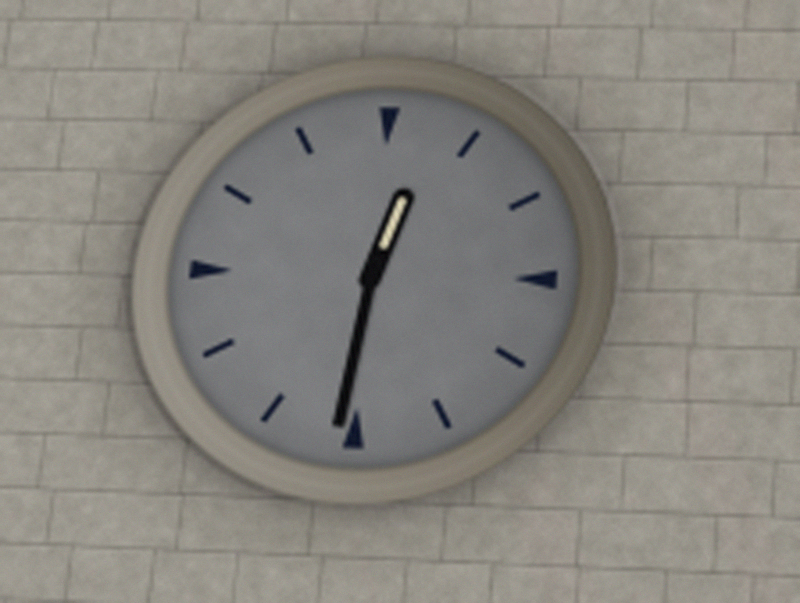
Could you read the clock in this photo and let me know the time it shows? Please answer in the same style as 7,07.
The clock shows 12,31
